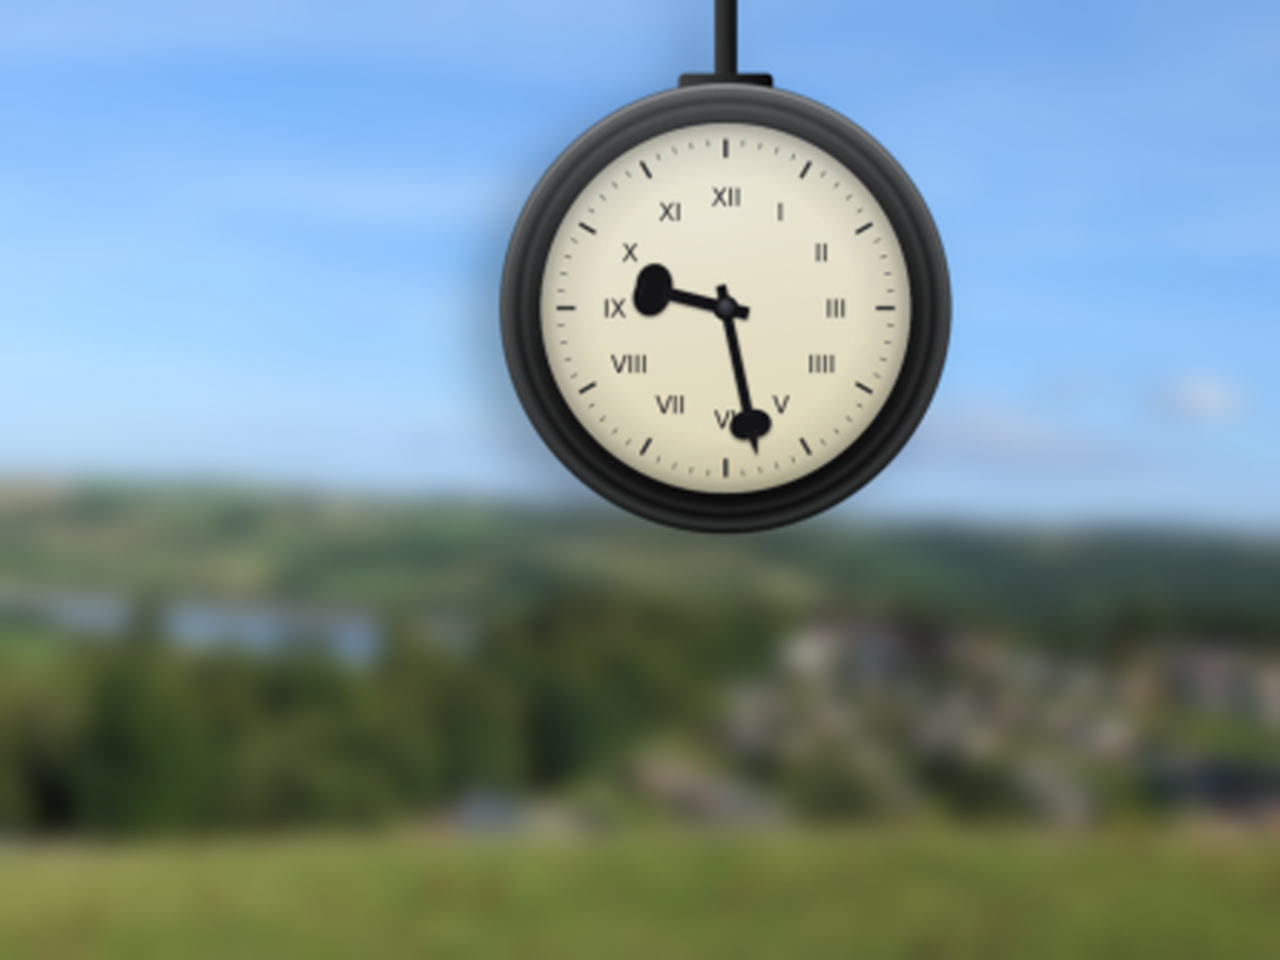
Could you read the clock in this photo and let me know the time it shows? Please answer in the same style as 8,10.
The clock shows 9,28
